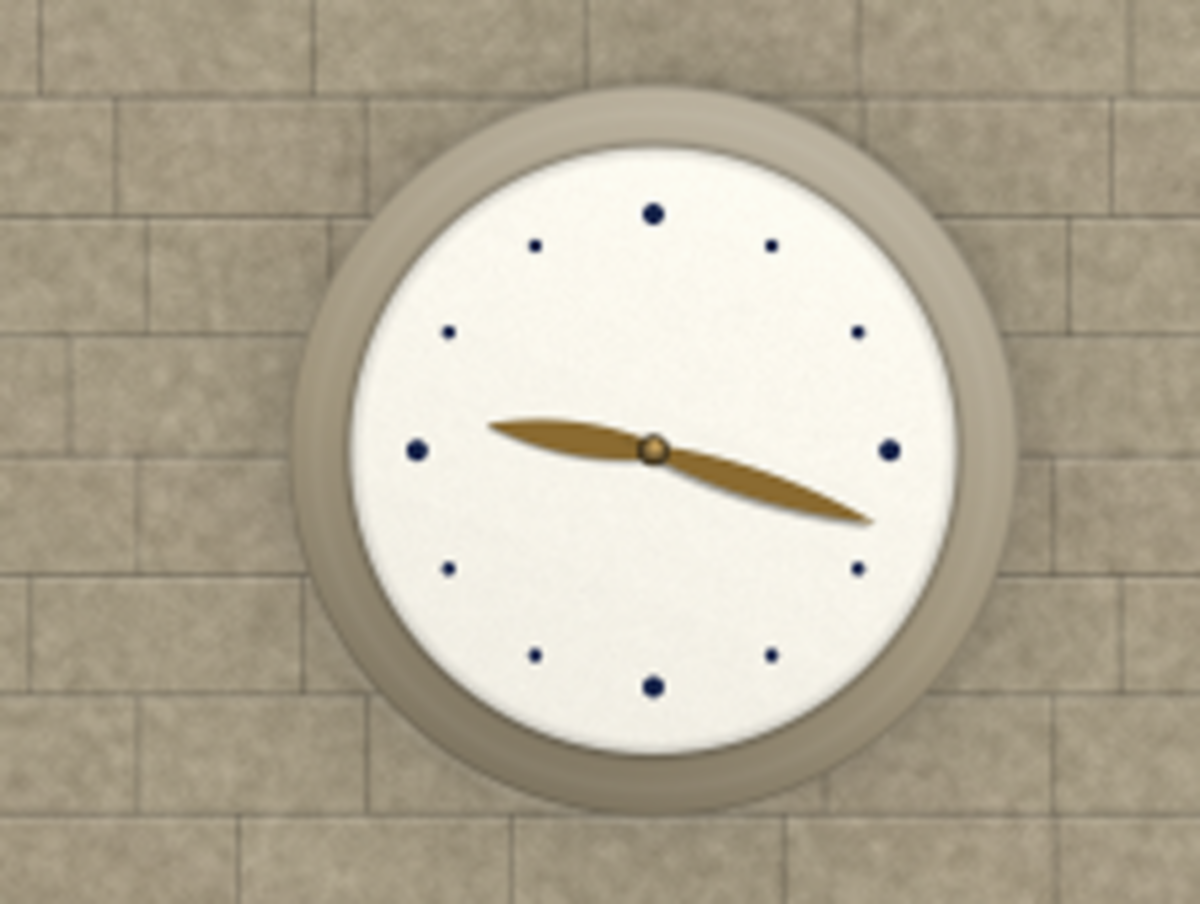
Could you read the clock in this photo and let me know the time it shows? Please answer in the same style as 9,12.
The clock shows 9,18
